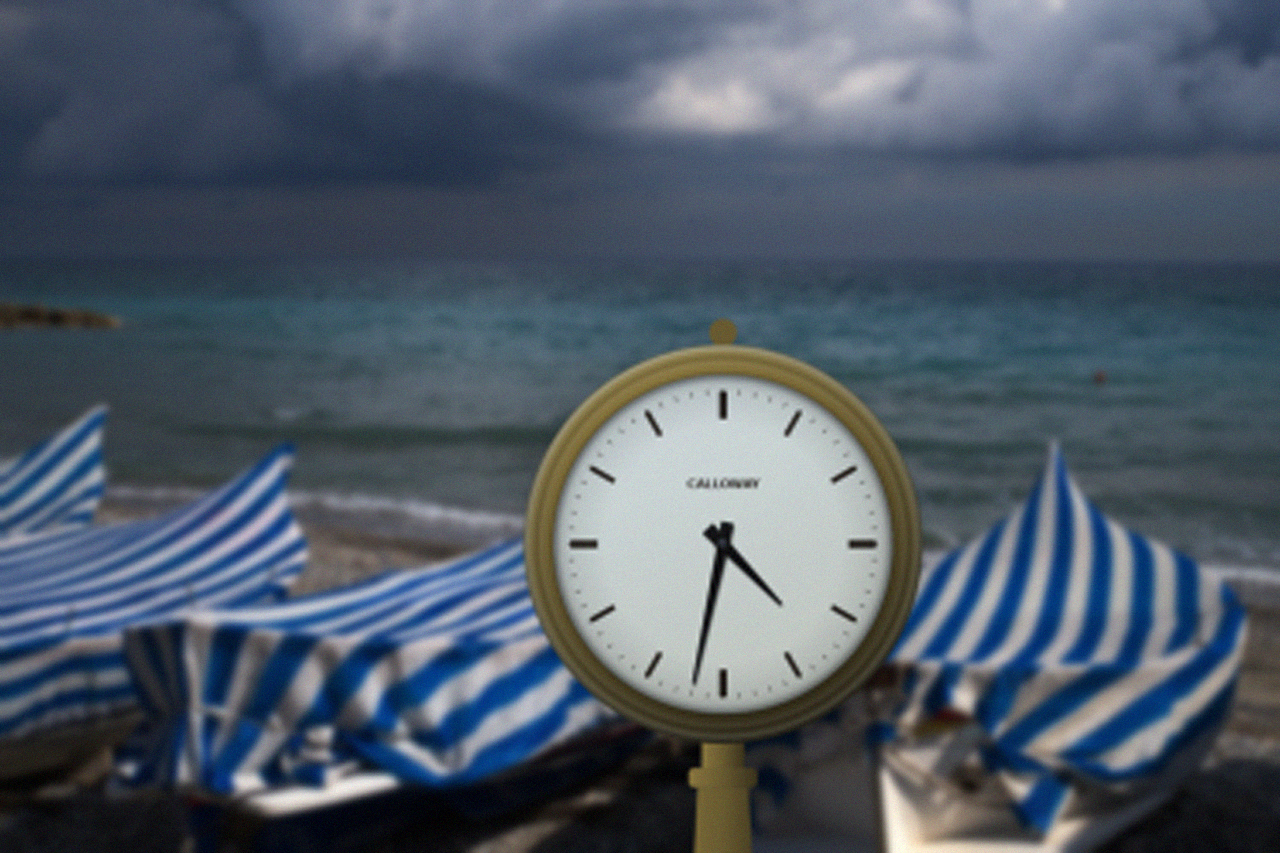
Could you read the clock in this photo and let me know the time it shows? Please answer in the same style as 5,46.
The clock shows 4,32
